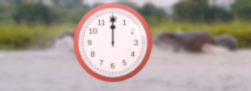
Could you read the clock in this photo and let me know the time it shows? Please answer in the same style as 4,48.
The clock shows 12,00
